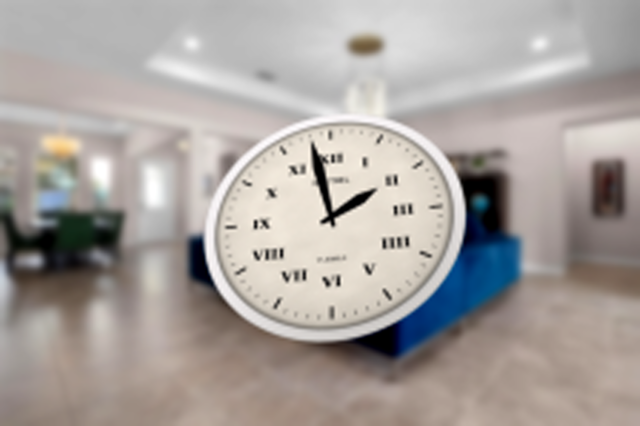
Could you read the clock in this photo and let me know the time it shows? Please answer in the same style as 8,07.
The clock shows 1,58
